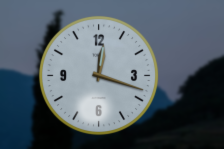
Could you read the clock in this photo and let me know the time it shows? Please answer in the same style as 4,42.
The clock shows 12,18
